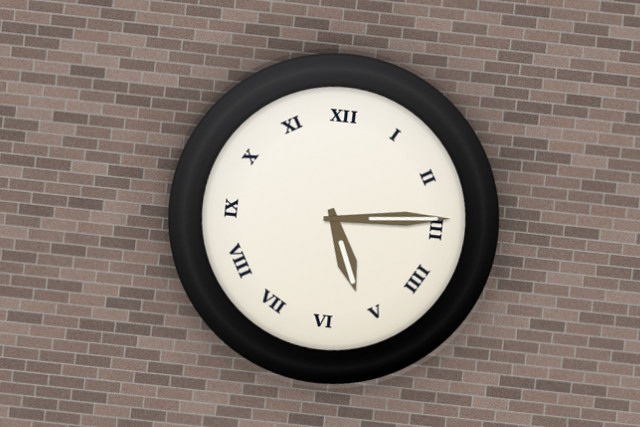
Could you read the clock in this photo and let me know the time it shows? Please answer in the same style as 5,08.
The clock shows 5,14
